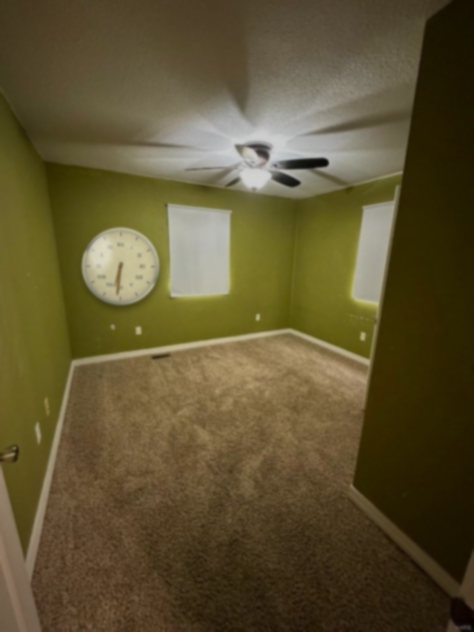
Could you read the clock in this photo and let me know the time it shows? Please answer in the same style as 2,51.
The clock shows 6,31
